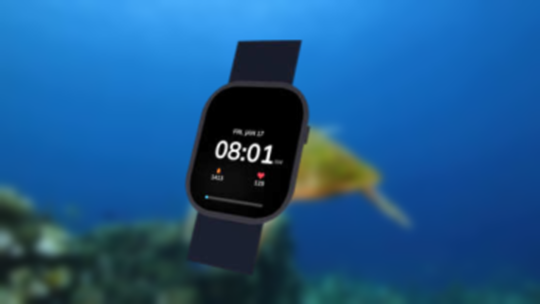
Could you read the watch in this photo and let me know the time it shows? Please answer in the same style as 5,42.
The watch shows 8,01
